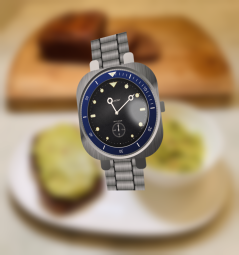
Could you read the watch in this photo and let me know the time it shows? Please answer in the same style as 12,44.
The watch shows 11,09
